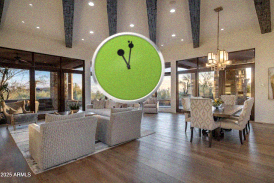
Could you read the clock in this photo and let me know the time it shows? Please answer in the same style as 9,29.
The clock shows 11,01
